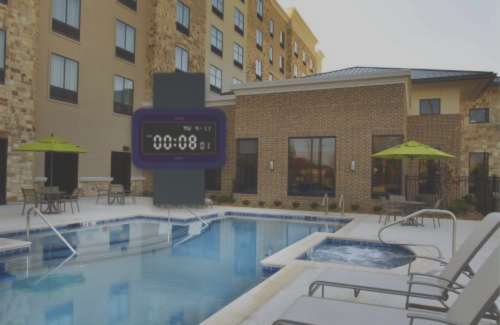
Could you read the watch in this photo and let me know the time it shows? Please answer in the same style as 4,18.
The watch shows 0,08
